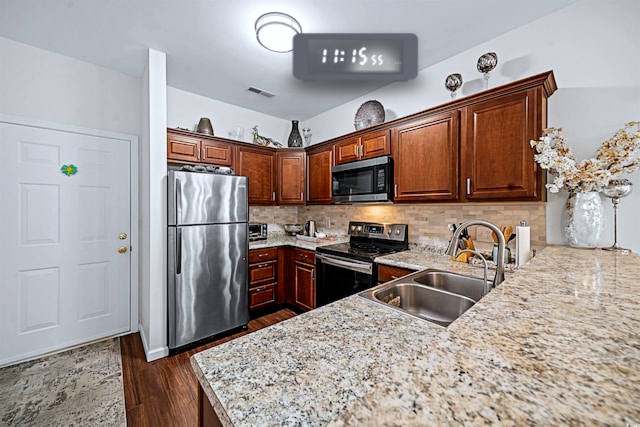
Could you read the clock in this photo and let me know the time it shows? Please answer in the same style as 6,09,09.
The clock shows 11,15,55
